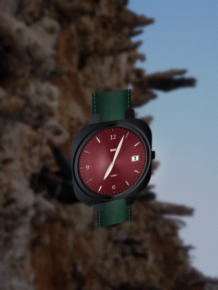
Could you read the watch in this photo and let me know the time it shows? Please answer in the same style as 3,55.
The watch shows 7,04
